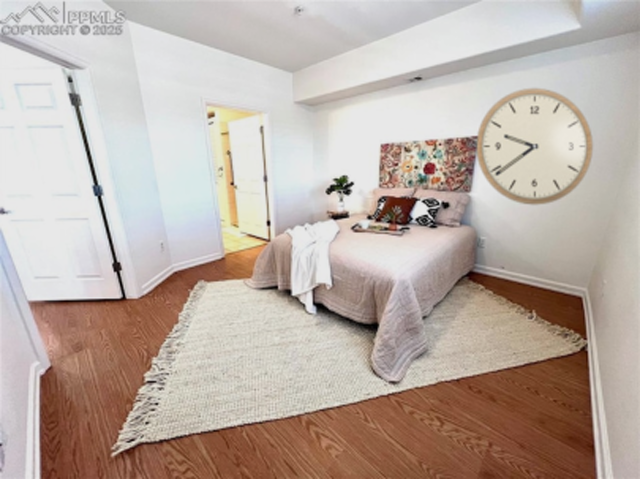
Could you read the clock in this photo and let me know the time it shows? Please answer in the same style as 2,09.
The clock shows 9,39
